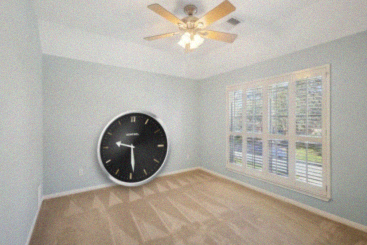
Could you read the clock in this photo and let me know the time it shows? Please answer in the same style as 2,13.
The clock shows 9,29
